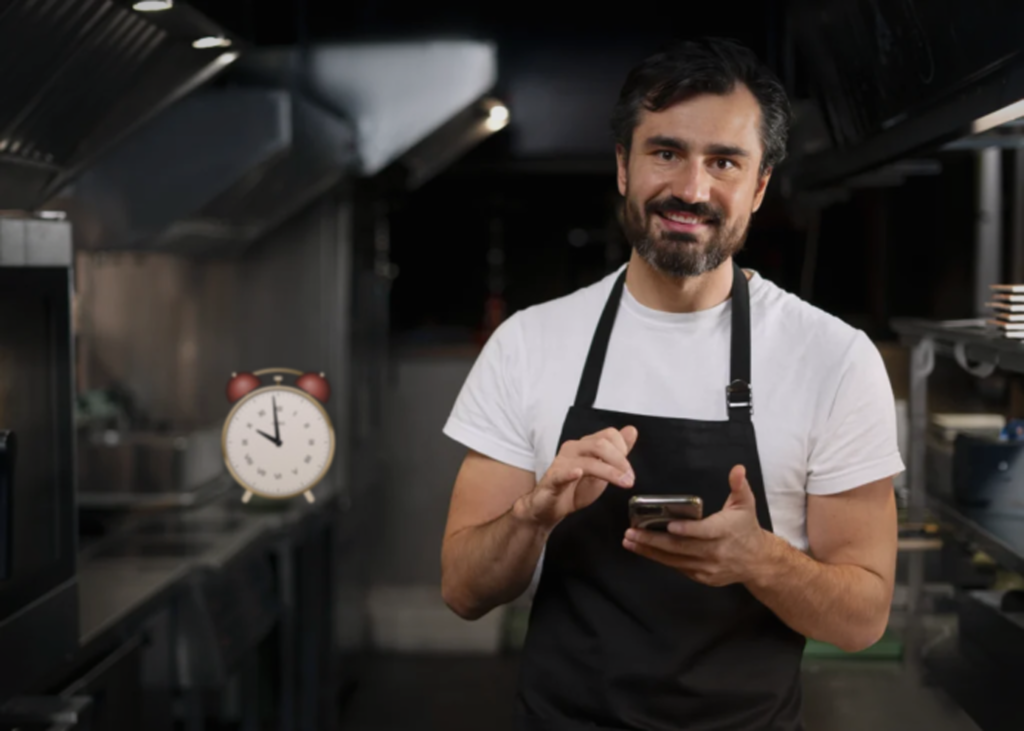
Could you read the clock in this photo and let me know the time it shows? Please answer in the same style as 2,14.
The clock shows 9,59
